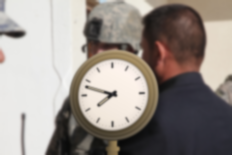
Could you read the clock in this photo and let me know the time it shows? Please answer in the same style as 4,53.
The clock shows 7,48
